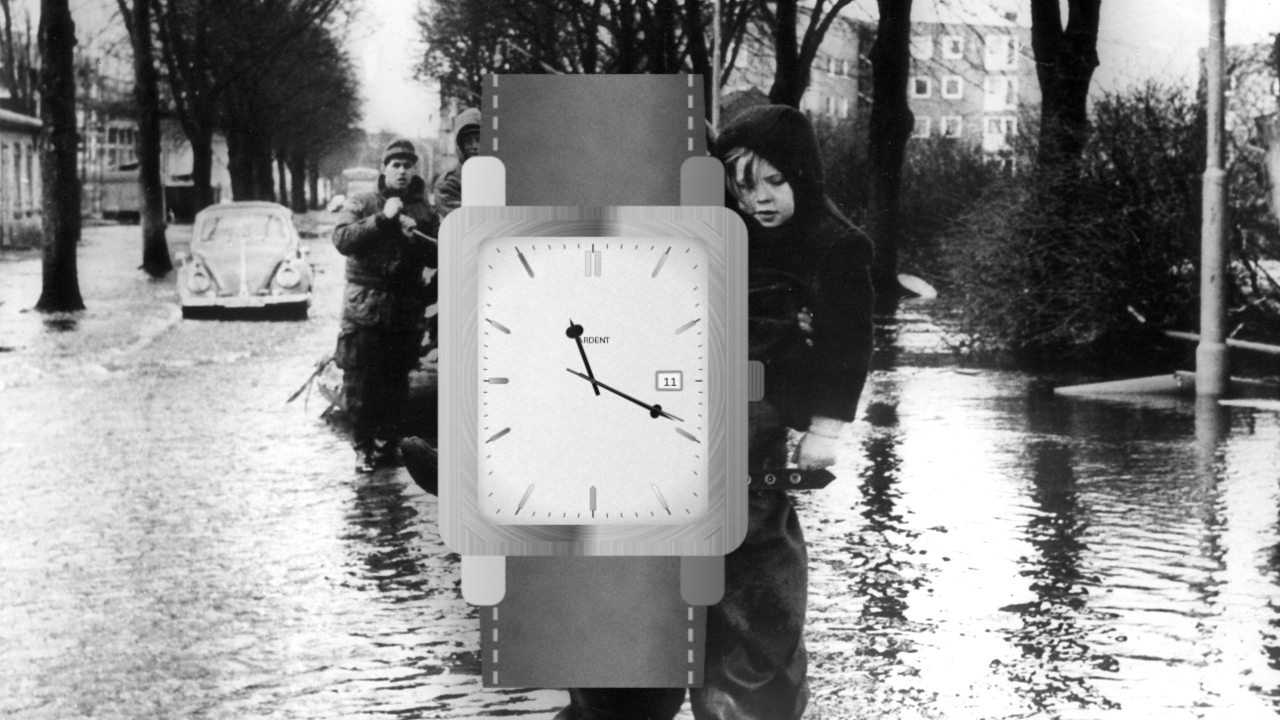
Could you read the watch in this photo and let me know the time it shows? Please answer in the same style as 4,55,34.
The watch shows 11,19,19
